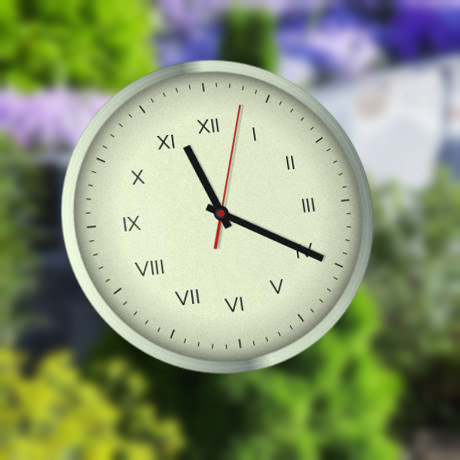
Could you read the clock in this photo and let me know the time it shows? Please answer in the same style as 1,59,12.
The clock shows 11,20,03
